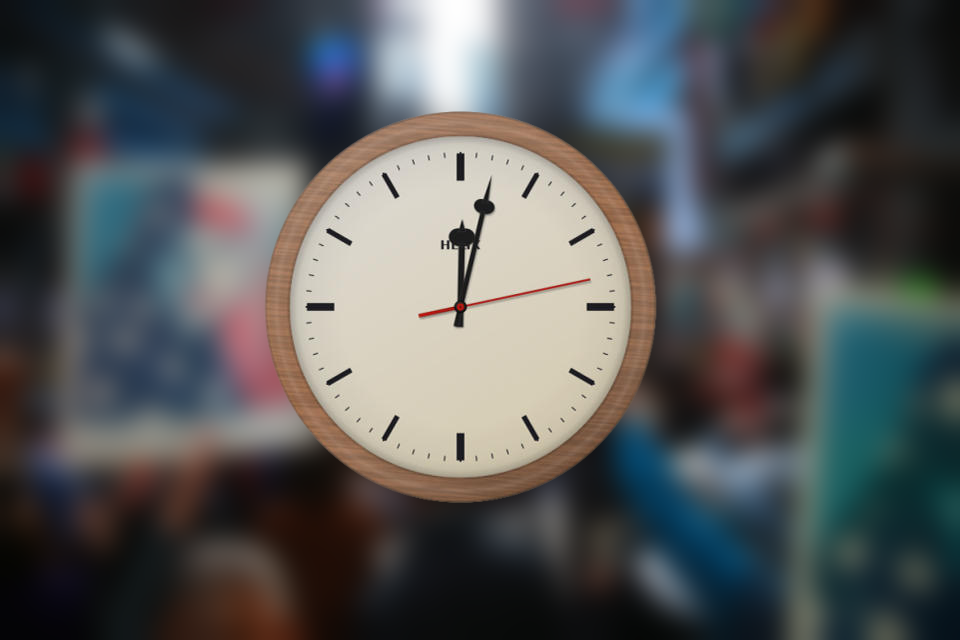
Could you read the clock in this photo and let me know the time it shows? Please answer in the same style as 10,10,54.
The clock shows 12,02,13
